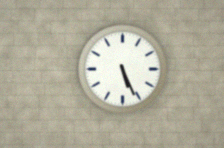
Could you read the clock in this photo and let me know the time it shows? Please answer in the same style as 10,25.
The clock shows 5,26
